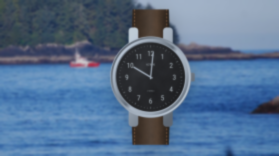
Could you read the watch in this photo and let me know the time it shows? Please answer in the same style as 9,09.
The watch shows 10,01
